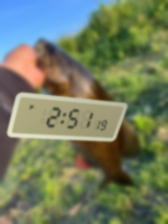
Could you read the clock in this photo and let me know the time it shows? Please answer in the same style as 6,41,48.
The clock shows 2,51,19
